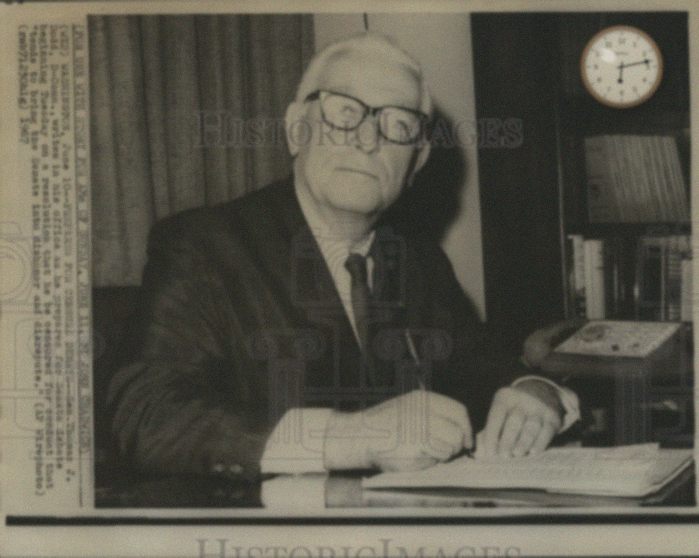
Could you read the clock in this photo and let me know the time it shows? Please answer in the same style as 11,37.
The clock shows 6,13
